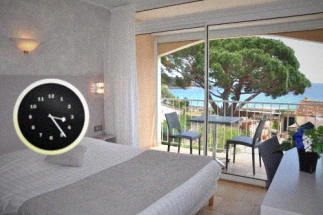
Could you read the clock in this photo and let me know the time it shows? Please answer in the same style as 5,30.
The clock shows 3,24
